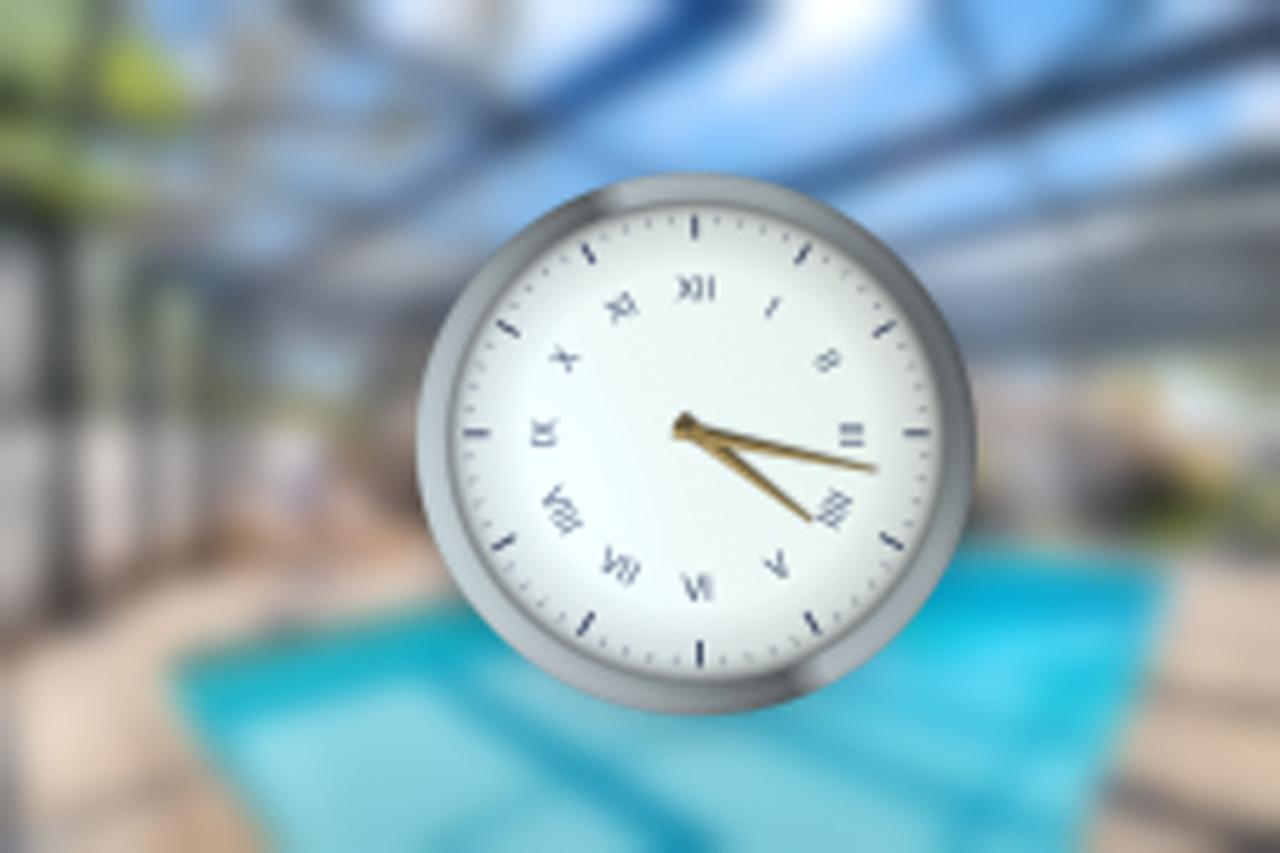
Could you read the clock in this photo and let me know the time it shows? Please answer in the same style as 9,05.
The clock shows 4,17
